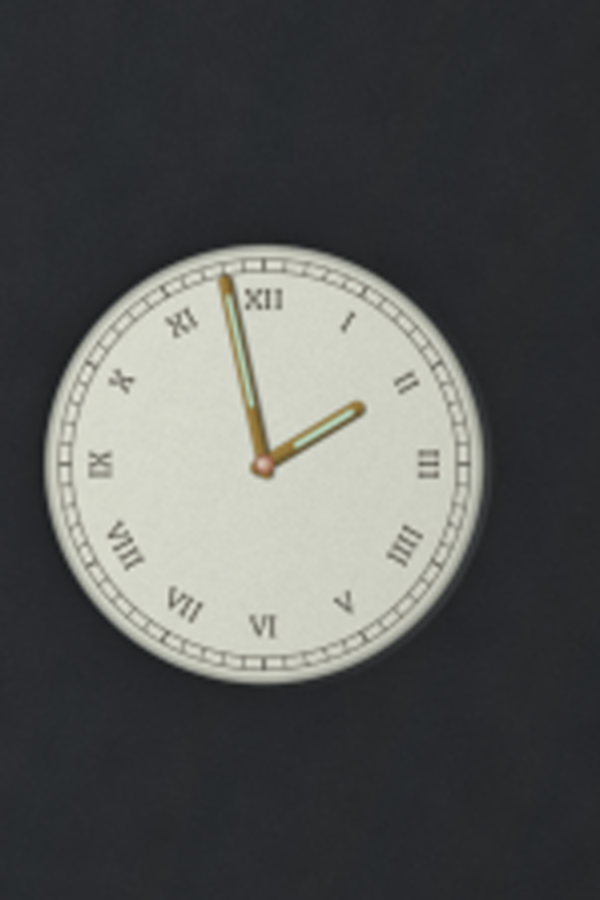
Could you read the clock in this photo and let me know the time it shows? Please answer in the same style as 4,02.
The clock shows 1,58
